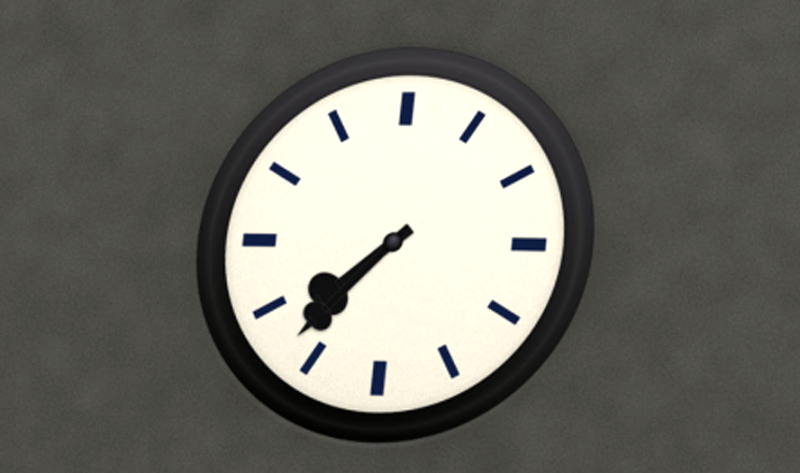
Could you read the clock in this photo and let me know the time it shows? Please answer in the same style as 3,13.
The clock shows 7,37
